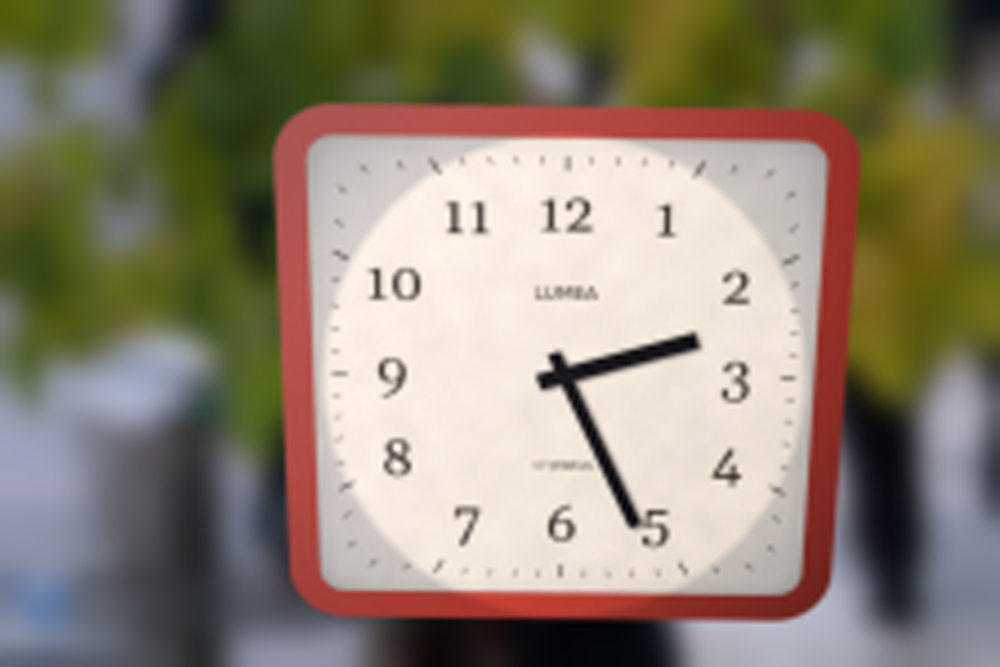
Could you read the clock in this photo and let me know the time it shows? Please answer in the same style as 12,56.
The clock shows 2,26
